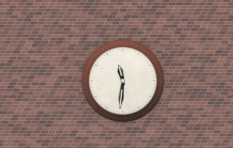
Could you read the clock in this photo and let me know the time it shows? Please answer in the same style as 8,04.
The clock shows 11,31
